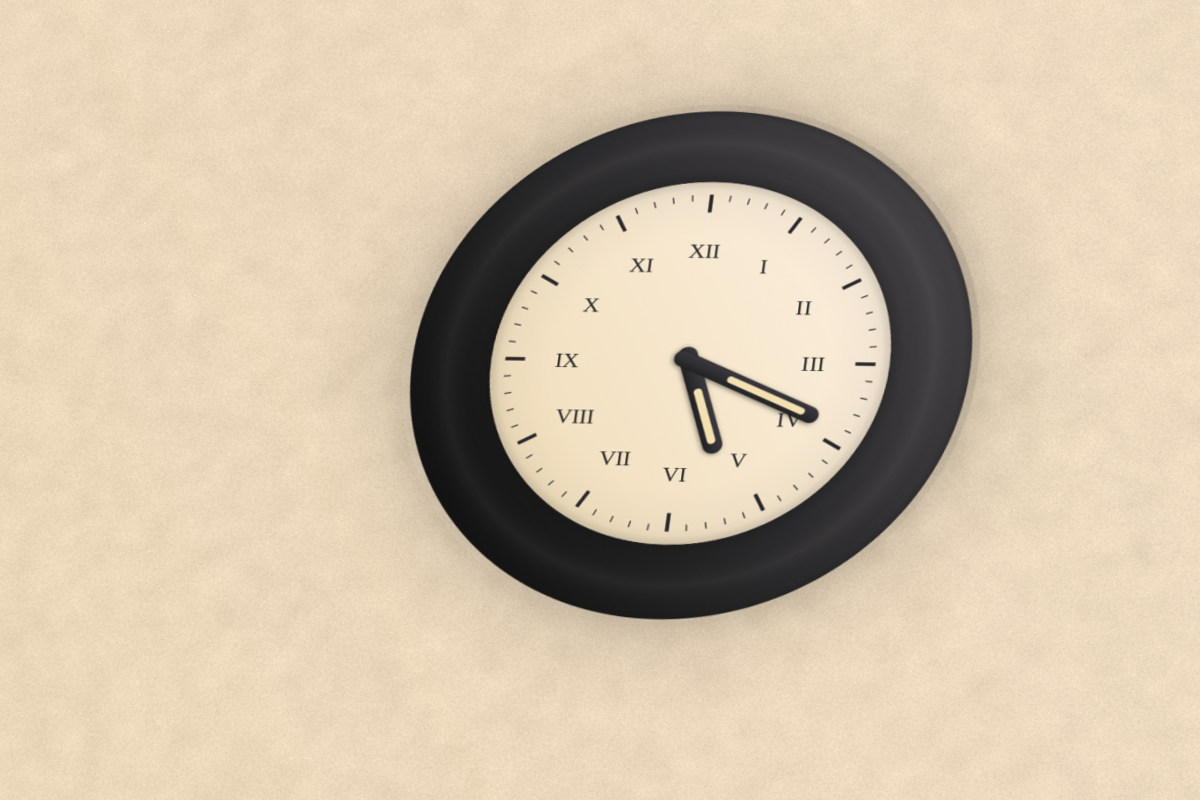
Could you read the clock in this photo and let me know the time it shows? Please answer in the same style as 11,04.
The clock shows 5,19
